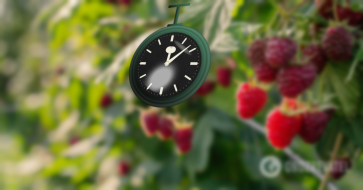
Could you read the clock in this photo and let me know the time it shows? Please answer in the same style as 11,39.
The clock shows 12,08
